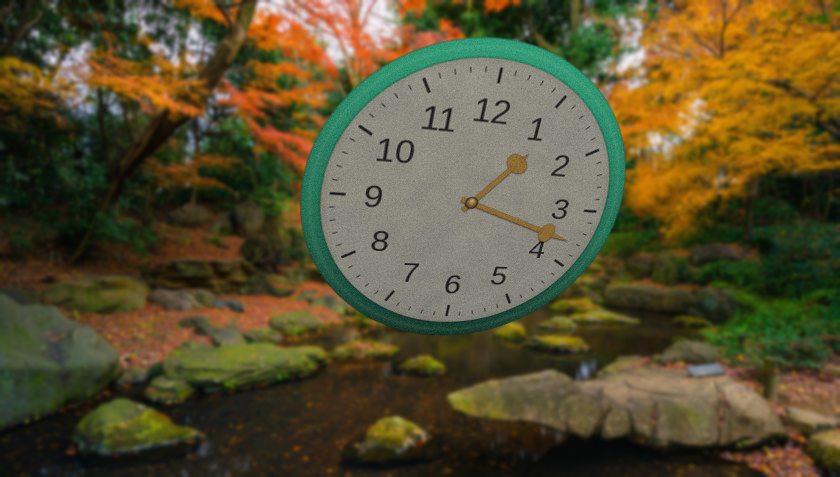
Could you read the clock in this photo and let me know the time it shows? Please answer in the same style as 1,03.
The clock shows 1,18
